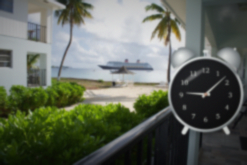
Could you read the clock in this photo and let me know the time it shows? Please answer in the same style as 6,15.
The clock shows 9,08
